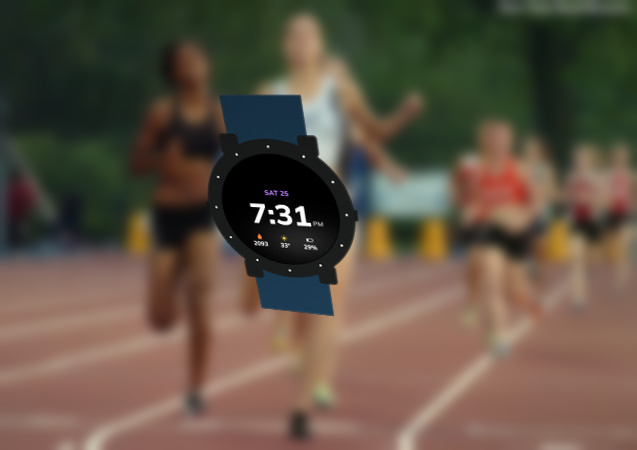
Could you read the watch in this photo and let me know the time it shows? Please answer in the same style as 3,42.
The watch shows 7,31
